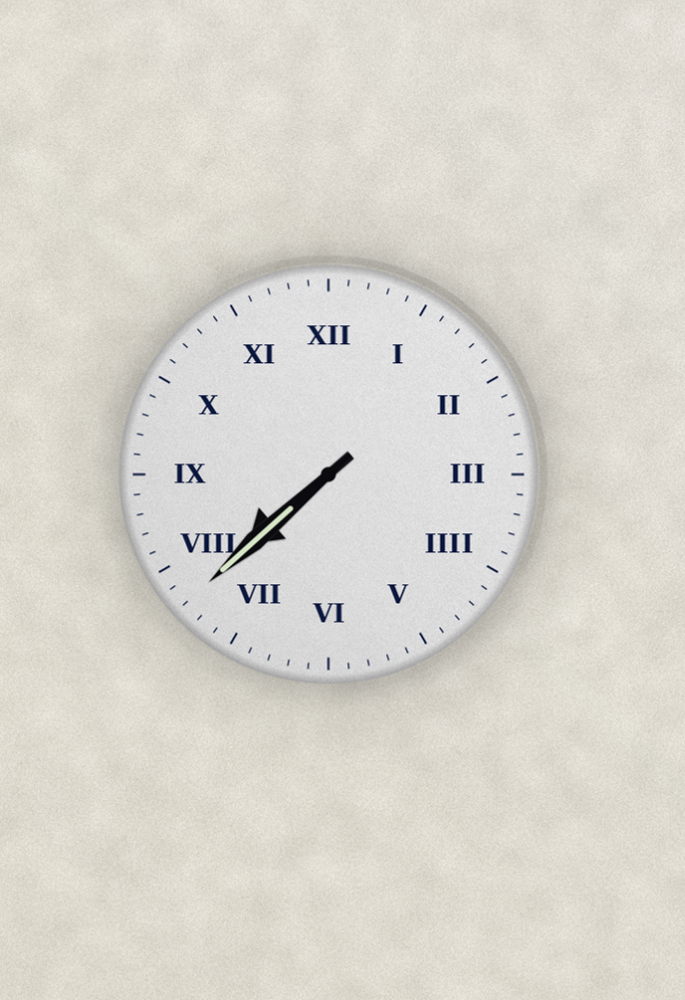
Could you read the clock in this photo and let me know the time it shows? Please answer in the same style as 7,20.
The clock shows 7,38
